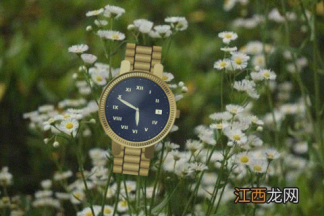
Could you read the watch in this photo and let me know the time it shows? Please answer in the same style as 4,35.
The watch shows 5,49
